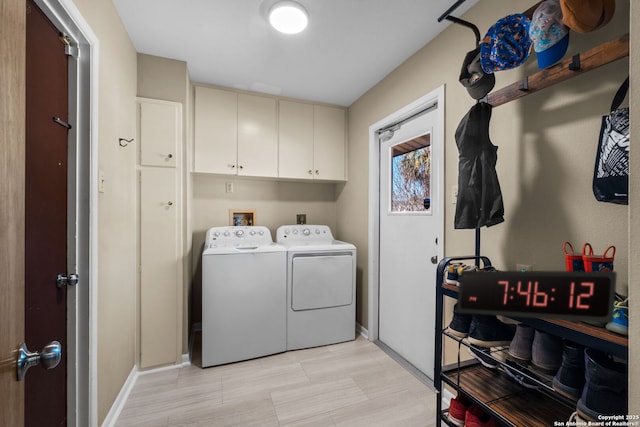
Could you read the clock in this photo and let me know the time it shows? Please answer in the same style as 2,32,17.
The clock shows 7,46,12
